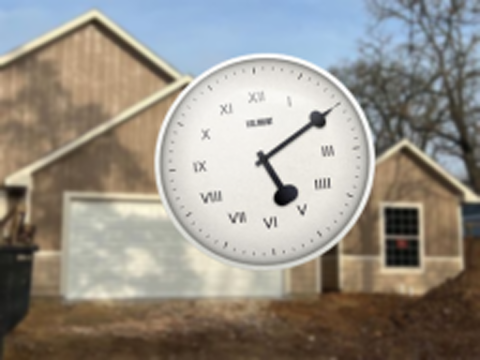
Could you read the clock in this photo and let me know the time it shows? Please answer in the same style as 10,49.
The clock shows 5,10
